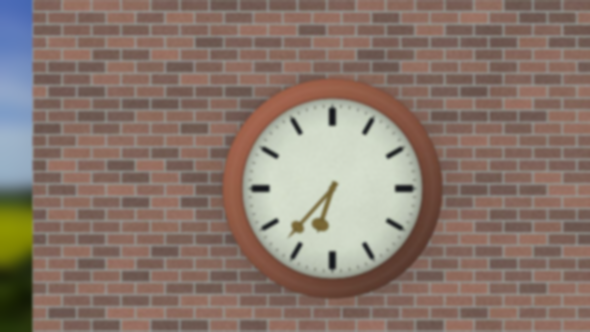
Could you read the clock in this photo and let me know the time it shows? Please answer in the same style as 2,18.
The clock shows 6,37
